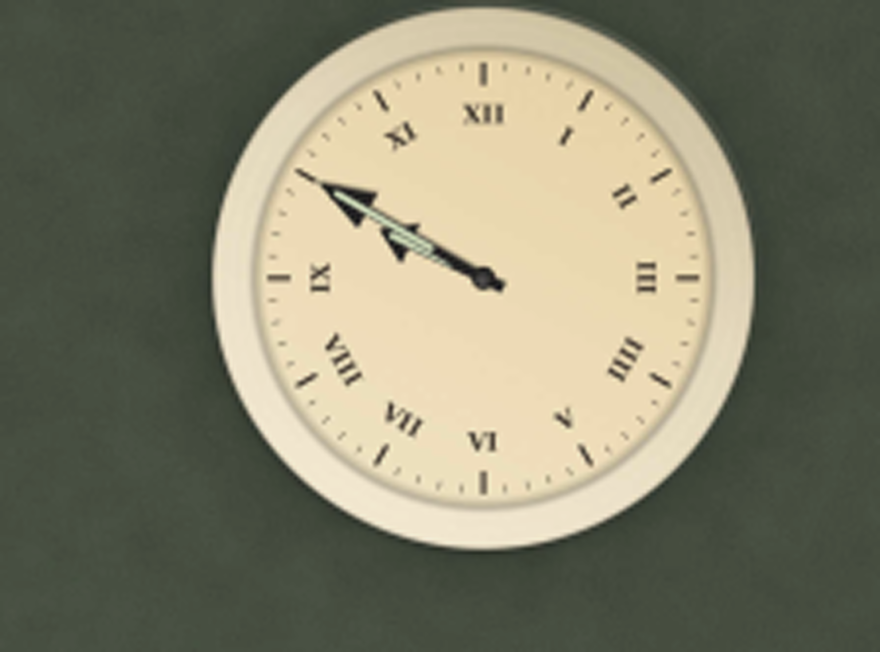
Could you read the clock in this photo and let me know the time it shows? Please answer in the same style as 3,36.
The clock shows 9,50
